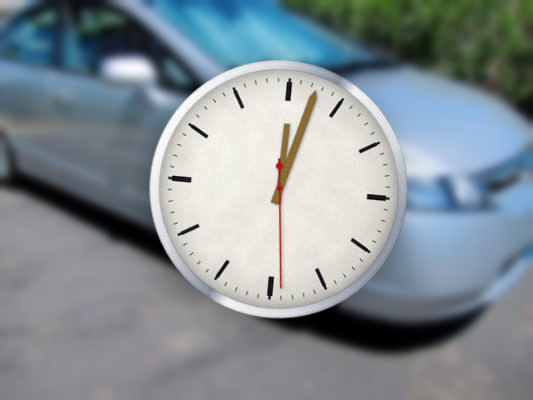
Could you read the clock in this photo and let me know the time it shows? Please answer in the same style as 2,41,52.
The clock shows 12,02,29
